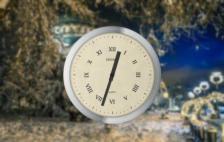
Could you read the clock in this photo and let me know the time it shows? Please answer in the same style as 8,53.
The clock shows 12,33
